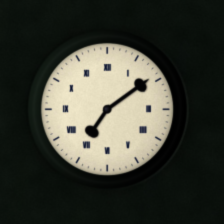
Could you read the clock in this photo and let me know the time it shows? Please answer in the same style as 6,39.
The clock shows 7,09
